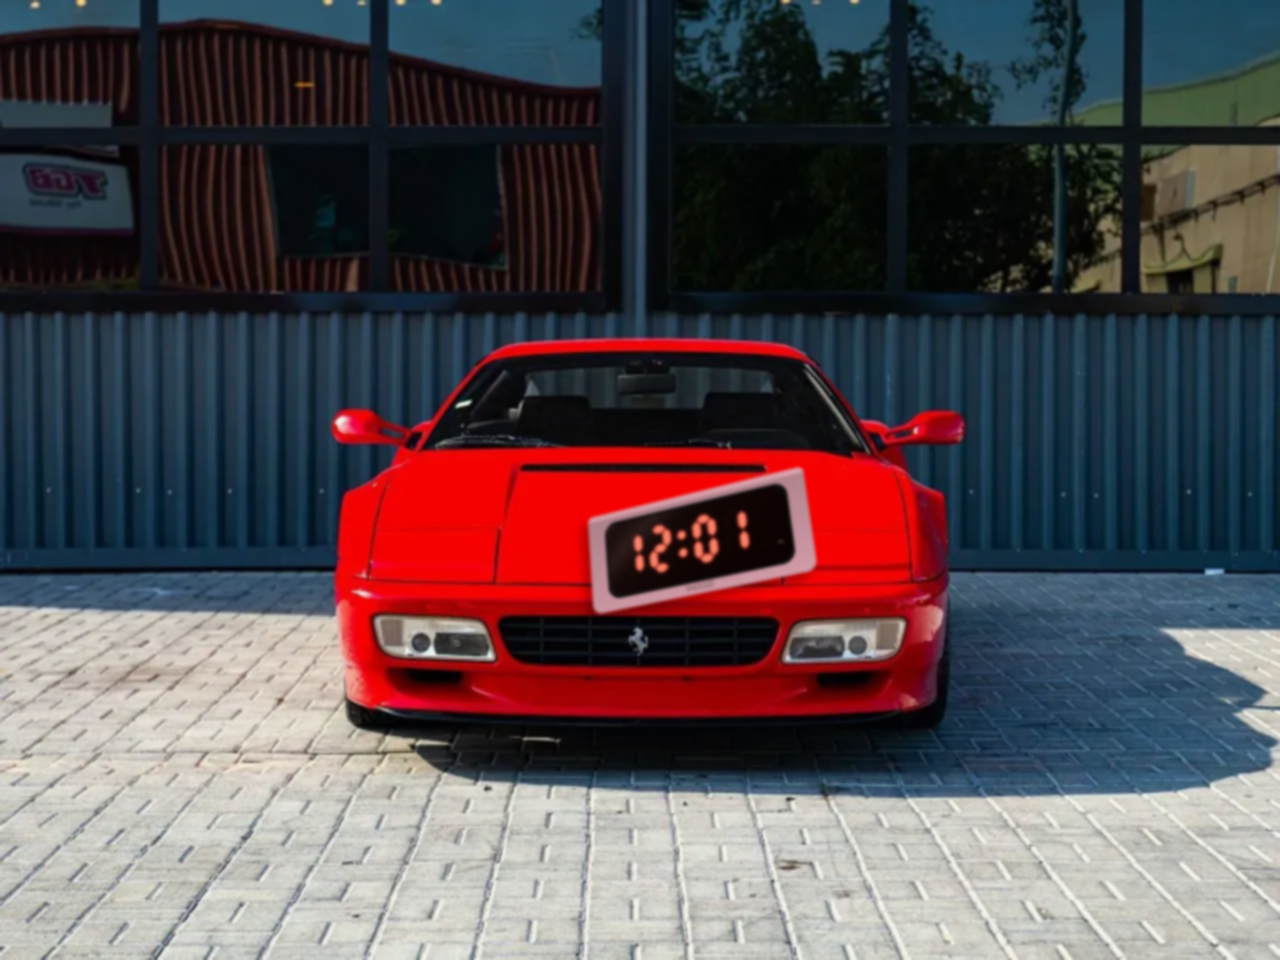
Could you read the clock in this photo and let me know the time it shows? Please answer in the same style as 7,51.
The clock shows 12,01
